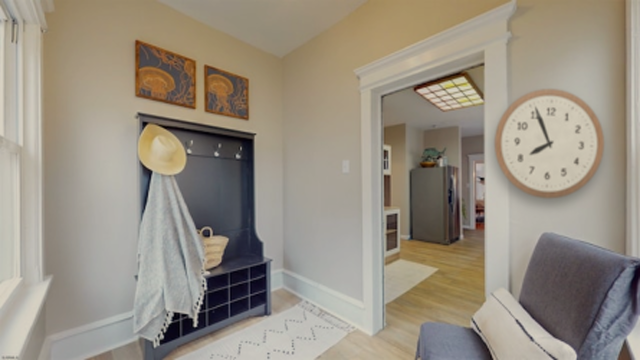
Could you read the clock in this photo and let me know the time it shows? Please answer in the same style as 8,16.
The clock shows 7,56
